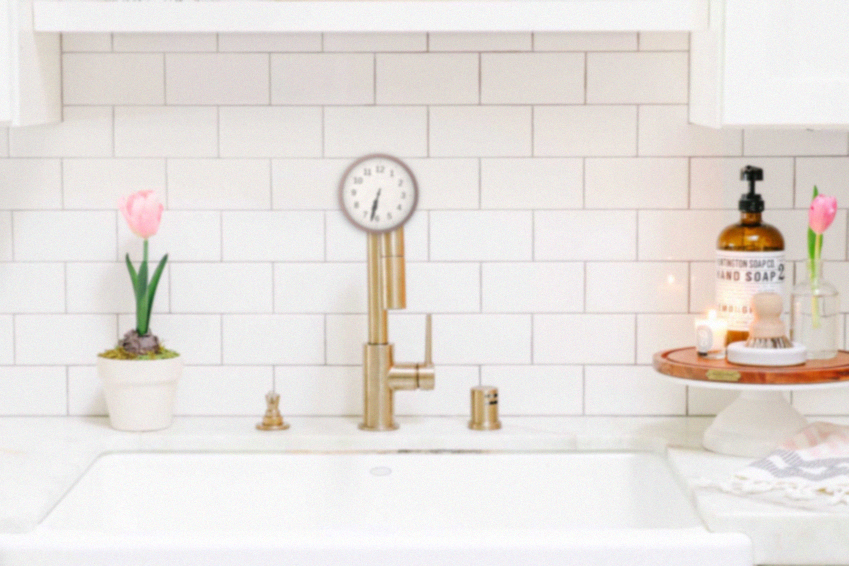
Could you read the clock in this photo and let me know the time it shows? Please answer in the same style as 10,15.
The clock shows 6,32
